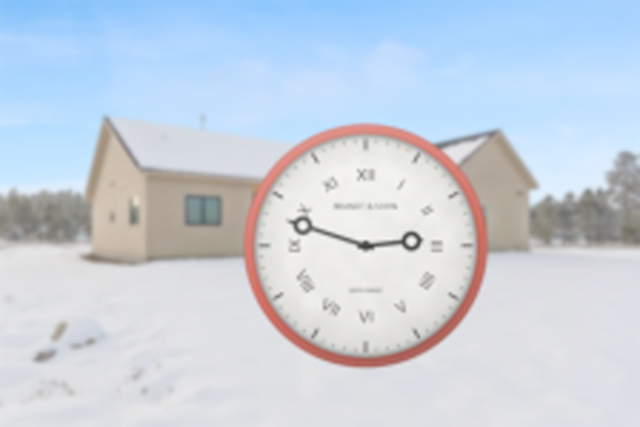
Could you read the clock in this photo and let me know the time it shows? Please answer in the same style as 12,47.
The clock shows 2,48
